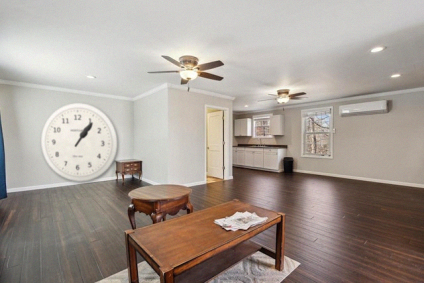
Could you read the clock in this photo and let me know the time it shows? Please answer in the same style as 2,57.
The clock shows 1,06
